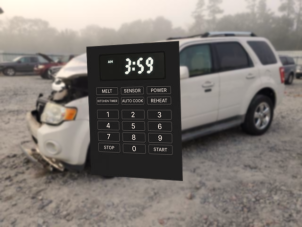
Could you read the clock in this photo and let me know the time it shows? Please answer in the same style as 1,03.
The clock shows 3,59
